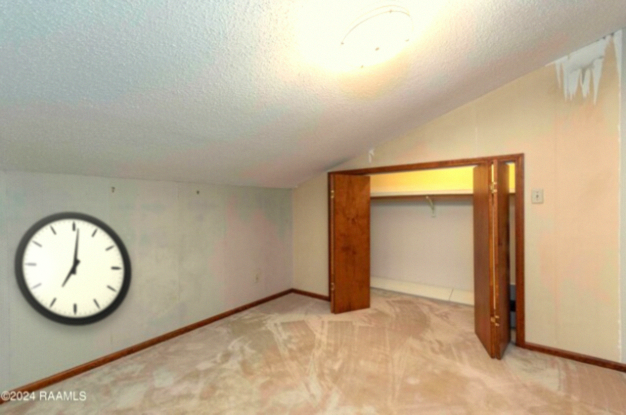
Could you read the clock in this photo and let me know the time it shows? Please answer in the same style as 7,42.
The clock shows 7,01
